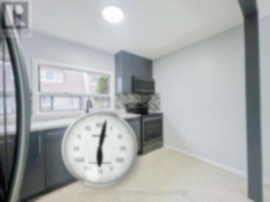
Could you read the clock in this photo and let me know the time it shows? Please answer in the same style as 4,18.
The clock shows 6,02
